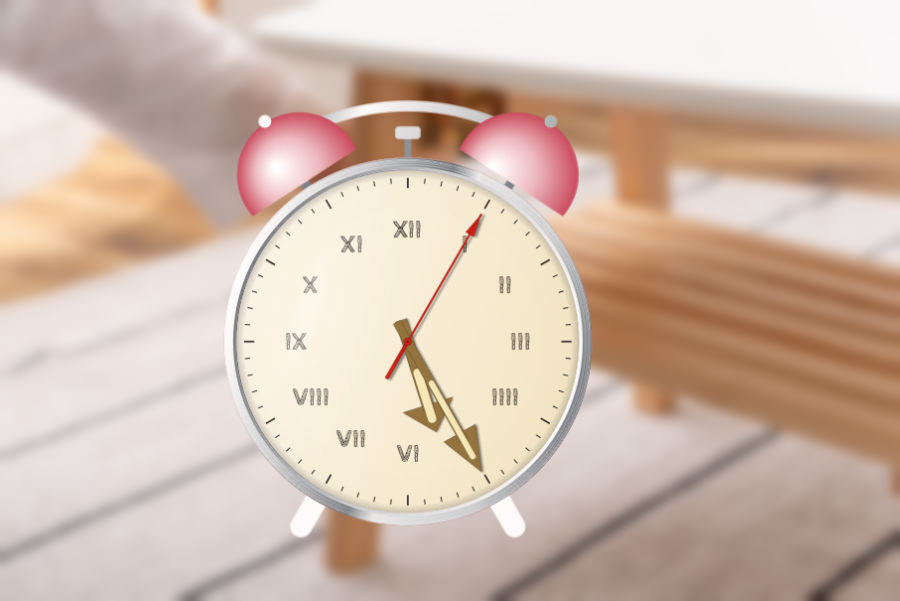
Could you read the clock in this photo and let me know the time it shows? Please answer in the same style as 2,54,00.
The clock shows 5,25,05
